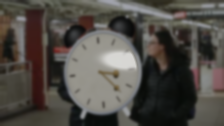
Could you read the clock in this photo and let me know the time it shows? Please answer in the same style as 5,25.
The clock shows 3,23
